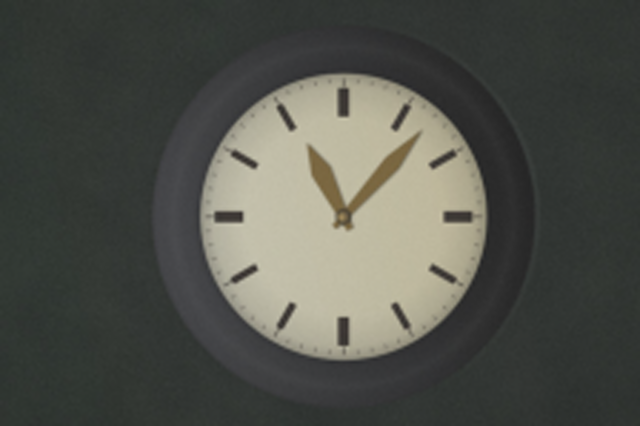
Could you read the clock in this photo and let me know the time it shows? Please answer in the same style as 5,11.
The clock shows 11,07
